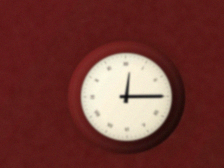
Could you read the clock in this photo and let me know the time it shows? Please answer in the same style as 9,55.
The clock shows 12,15
